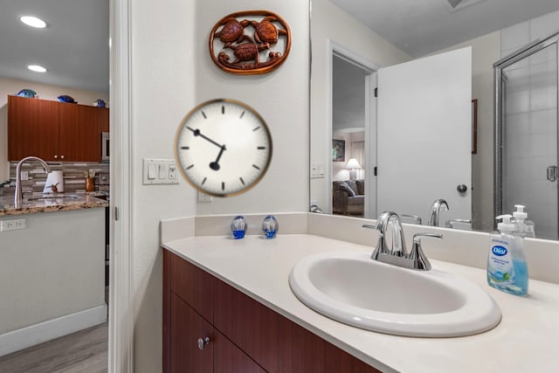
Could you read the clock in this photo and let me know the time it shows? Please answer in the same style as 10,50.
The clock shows 6,50
